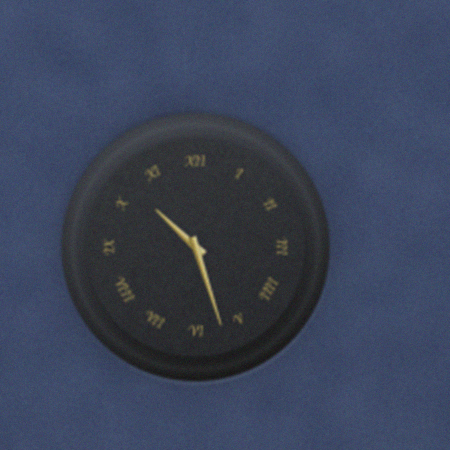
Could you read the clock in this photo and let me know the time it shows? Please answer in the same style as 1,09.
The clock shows 10,27
